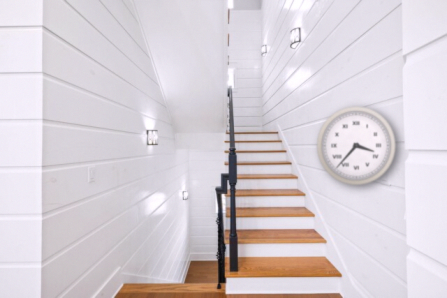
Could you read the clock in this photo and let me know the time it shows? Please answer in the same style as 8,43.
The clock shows 3,37
